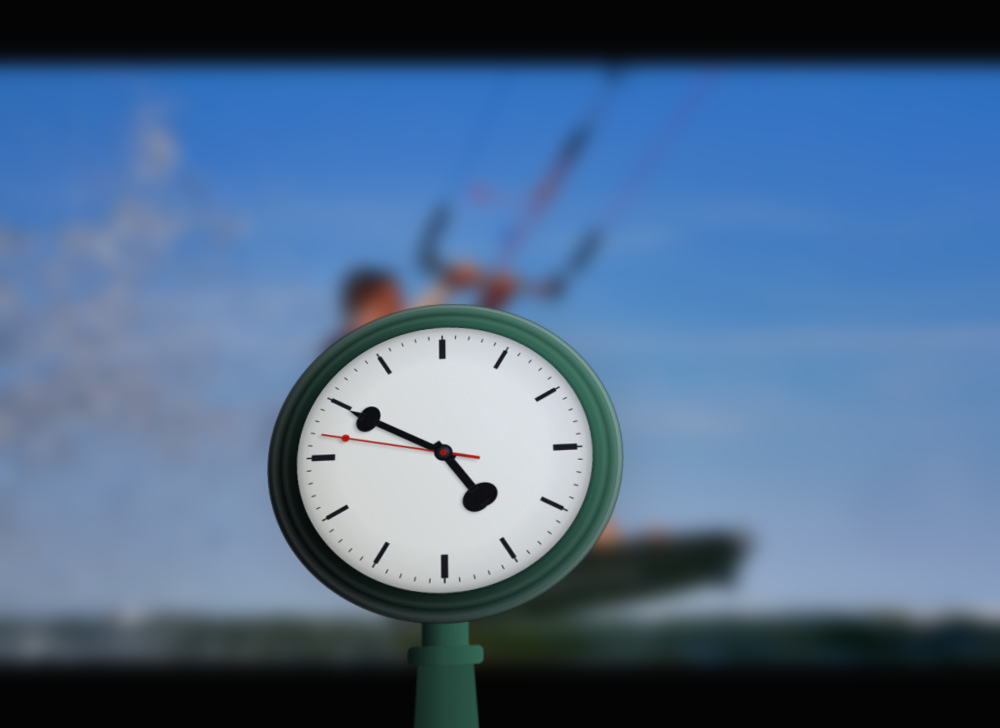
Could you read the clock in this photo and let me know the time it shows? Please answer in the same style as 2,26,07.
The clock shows 4,49,47
